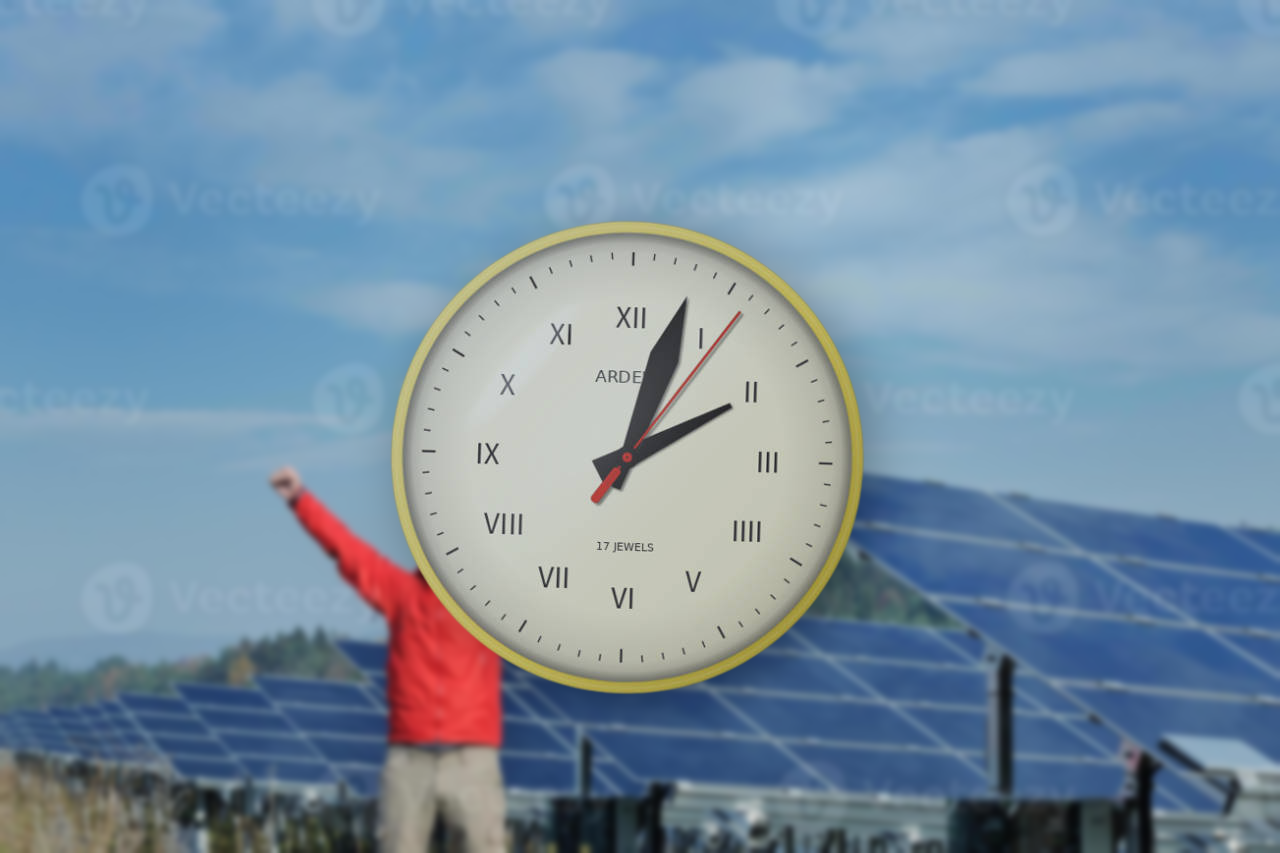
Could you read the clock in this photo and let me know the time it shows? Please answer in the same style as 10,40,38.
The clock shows 2,03,06
